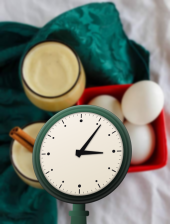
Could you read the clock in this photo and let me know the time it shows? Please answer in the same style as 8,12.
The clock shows 3,06
